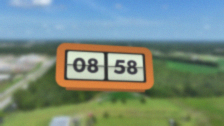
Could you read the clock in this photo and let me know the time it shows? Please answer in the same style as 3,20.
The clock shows 8,58
